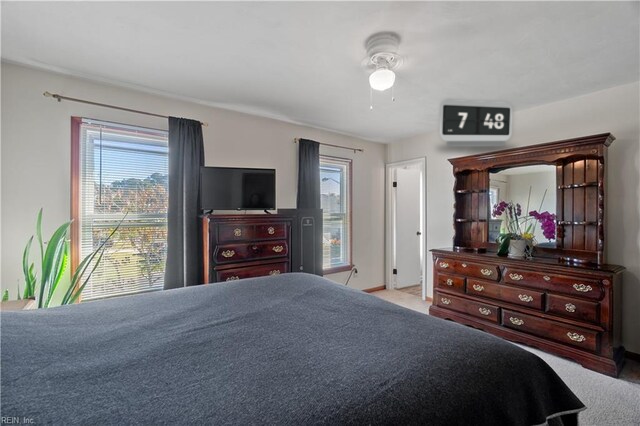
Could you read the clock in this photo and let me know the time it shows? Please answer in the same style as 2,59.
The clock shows 7,48
